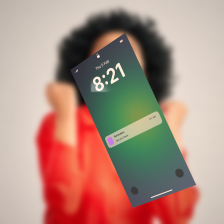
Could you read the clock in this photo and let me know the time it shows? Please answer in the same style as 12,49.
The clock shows 8,21
